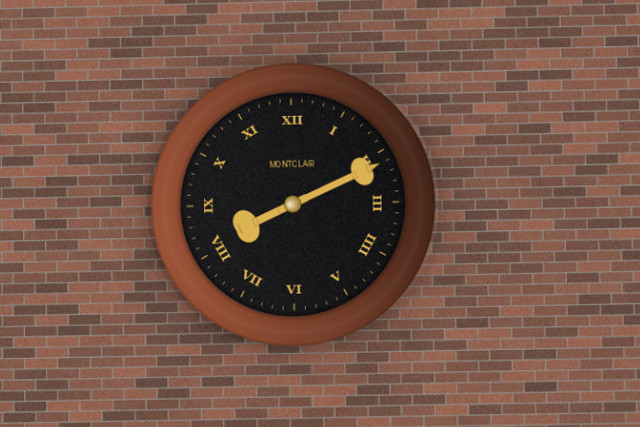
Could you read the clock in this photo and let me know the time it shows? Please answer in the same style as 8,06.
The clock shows 8,11
